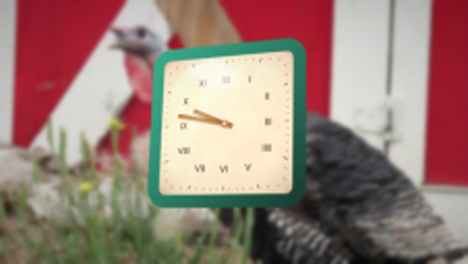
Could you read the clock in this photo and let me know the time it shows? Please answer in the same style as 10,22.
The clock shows 9,47
